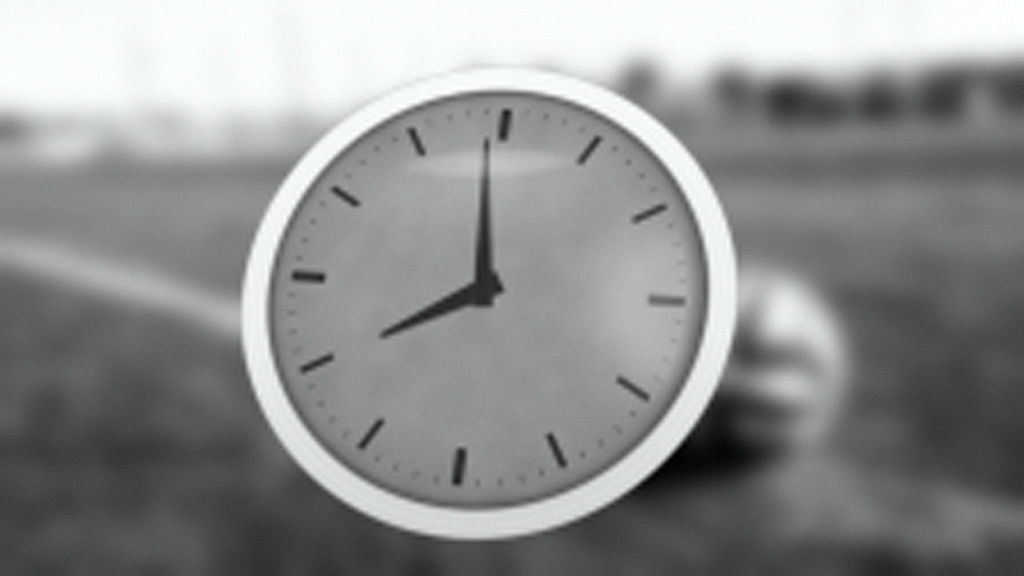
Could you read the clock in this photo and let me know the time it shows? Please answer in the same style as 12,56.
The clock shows 7,59
